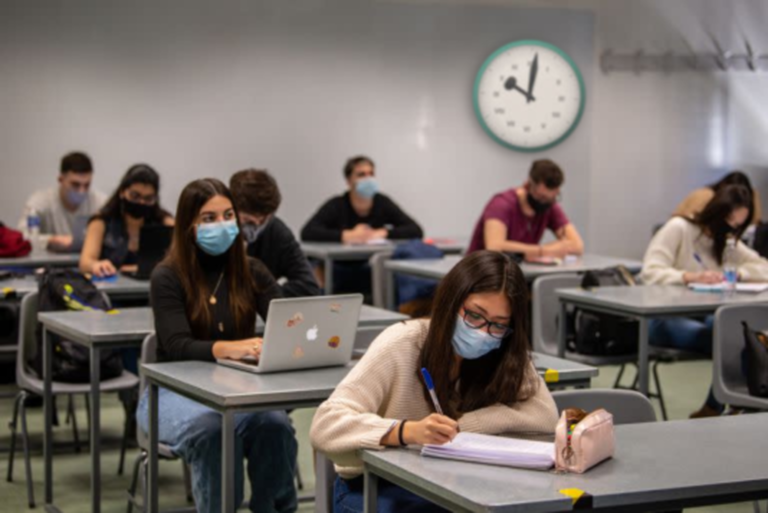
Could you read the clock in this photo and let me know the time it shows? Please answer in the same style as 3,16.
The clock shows 10,01
